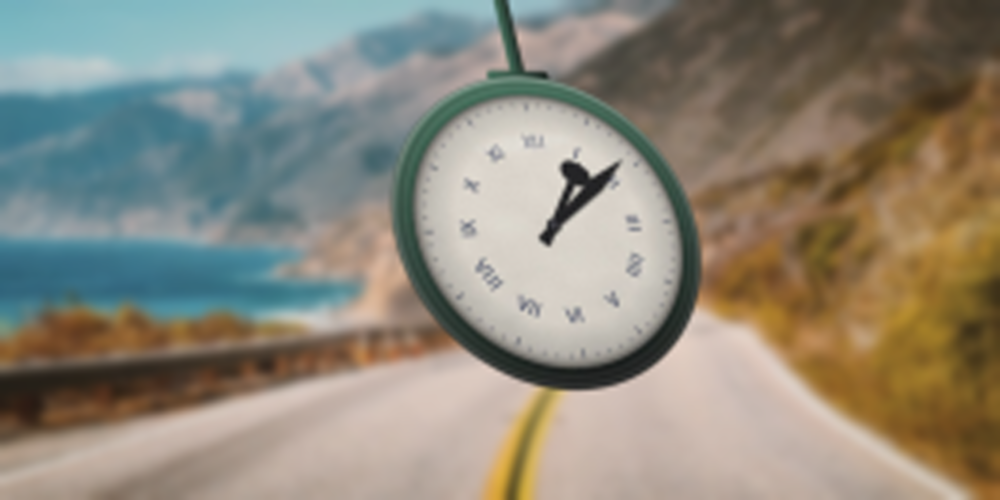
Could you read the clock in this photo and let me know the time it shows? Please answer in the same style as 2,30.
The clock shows 1,09
